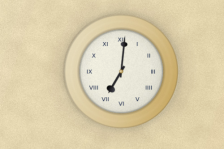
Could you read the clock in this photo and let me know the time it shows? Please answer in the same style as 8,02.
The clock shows 7,01
